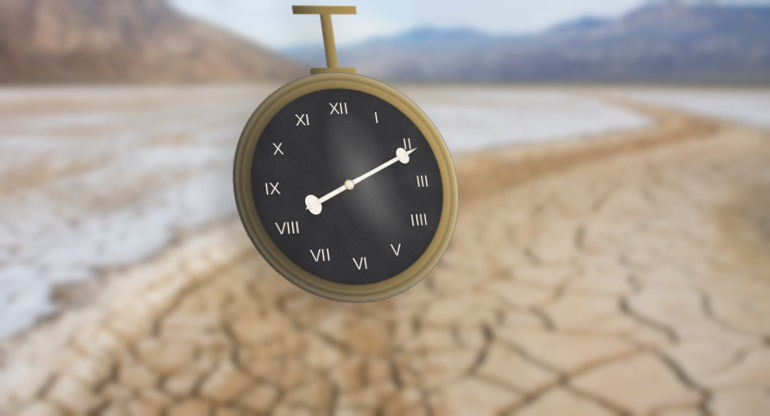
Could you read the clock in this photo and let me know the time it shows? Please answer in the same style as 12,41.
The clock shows 8,11
